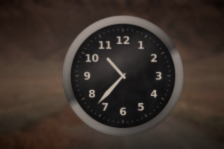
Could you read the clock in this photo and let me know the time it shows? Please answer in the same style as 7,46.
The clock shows 10,37
